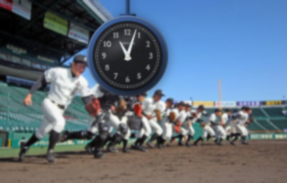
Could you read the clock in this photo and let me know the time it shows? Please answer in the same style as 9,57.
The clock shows 11,03
